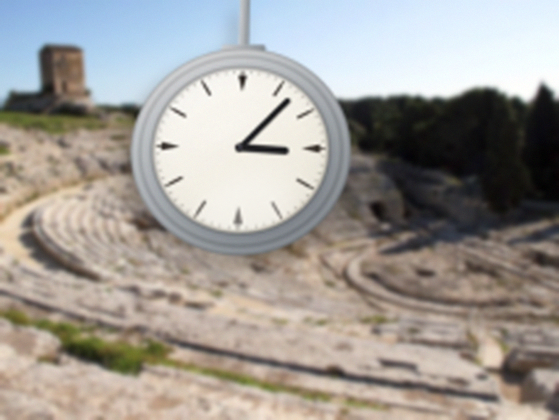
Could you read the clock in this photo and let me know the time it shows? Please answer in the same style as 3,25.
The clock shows 3,07
